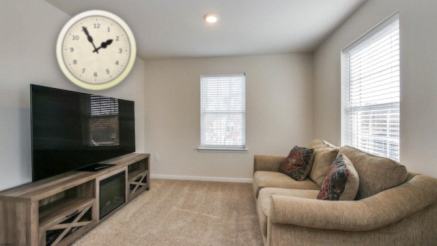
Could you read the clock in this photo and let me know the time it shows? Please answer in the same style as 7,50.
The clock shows 1,55
